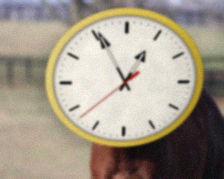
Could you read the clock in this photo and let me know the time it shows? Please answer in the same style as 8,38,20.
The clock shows 12,55,38
